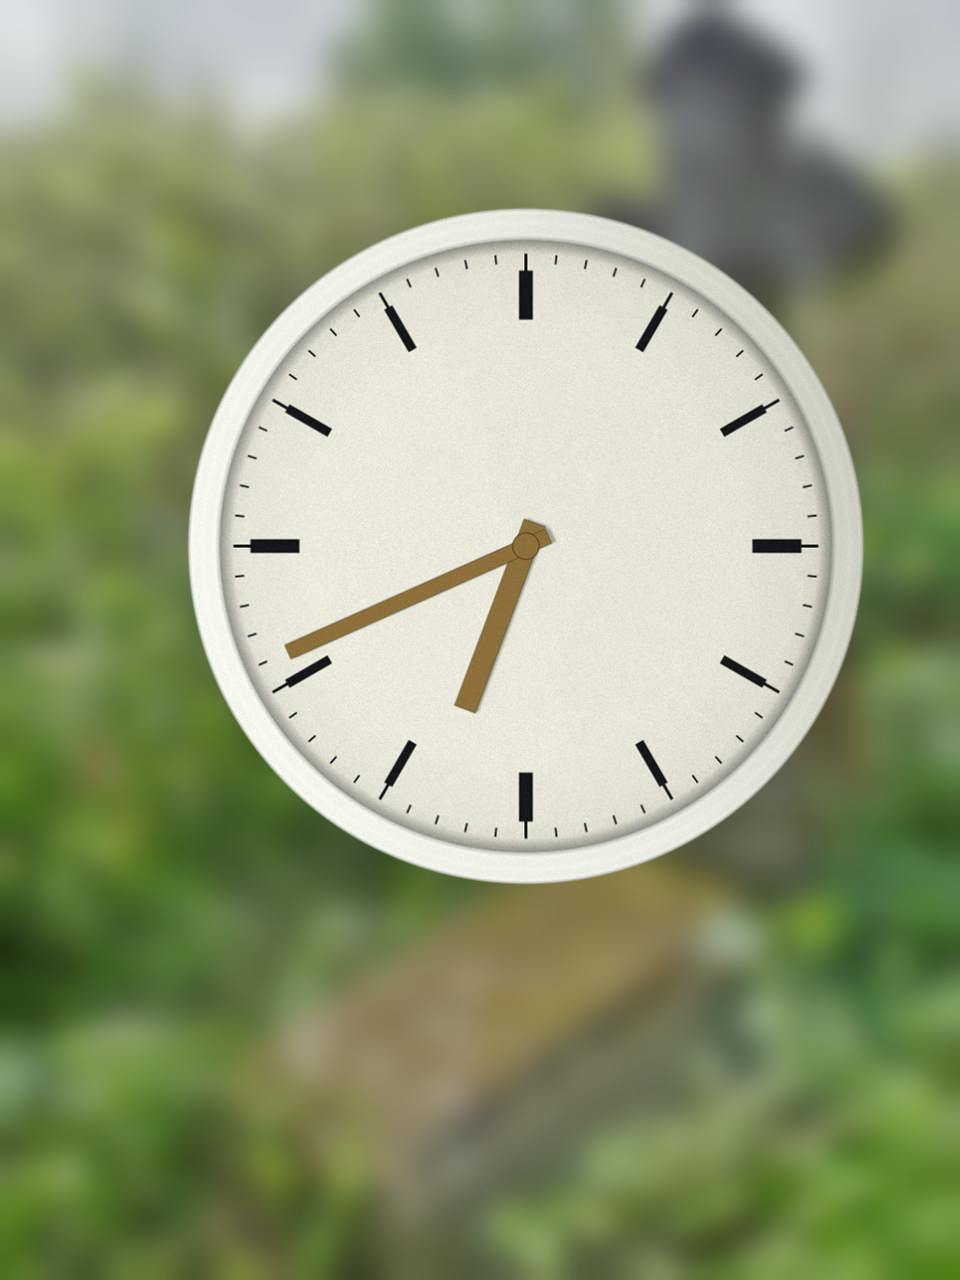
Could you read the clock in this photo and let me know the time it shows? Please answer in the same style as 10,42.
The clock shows 6,41
